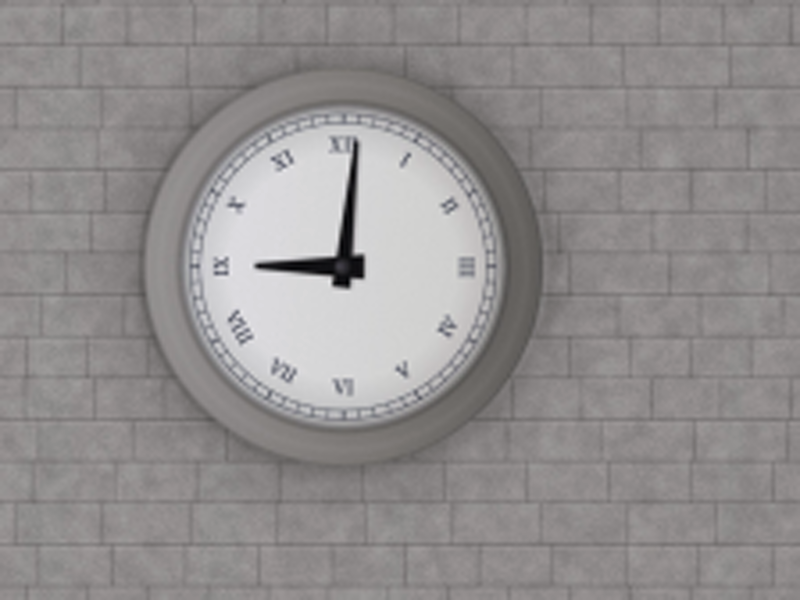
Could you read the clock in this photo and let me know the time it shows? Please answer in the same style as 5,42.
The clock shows 9,01
